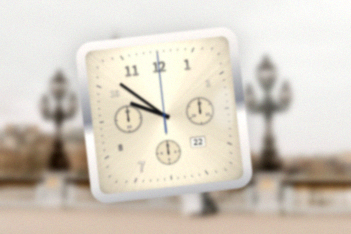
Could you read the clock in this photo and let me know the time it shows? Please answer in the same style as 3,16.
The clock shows 9,52
